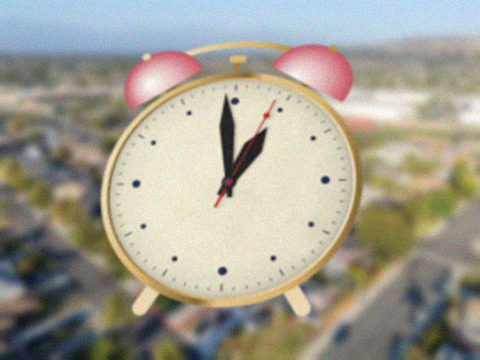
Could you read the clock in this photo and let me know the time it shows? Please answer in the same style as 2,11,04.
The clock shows 12,59,04
